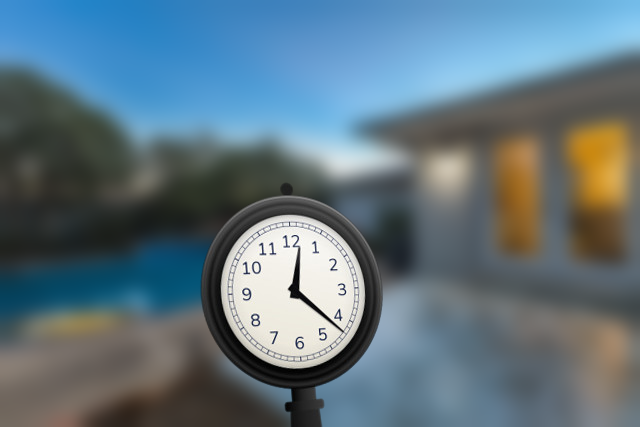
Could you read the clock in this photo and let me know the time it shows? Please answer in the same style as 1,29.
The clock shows 12,22
